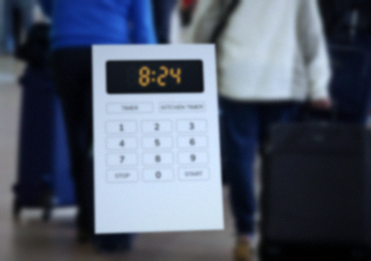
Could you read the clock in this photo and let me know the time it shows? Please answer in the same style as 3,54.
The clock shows 8,24
